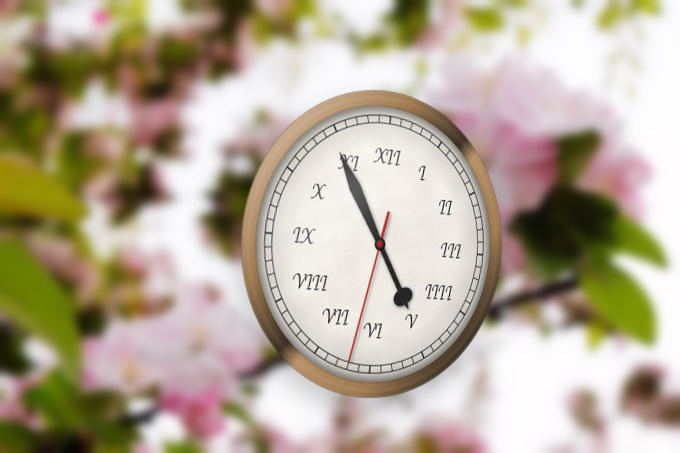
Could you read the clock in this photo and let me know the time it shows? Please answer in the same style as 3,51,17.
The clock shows 4,54,32
